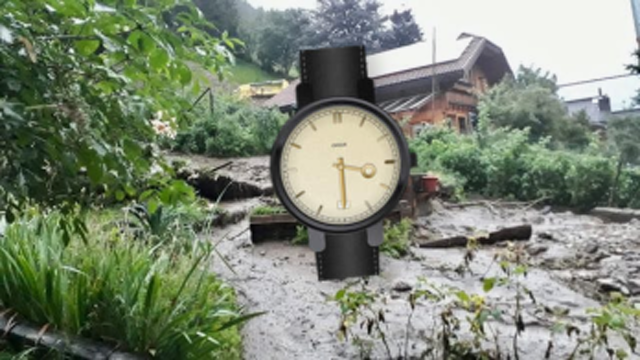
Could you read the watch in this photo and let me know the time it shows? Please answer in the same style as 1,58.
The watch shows 3,30
